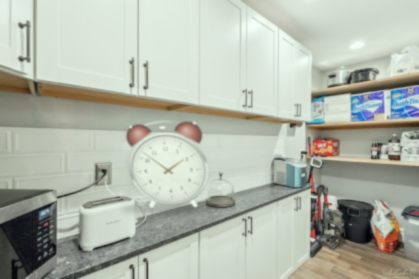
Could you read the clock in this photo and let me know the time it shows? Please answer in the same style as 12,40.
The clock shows 1,52
